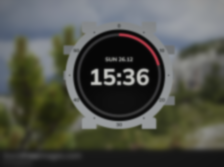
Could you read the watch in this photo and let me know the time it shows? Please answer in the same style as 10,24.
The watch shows 15,36
